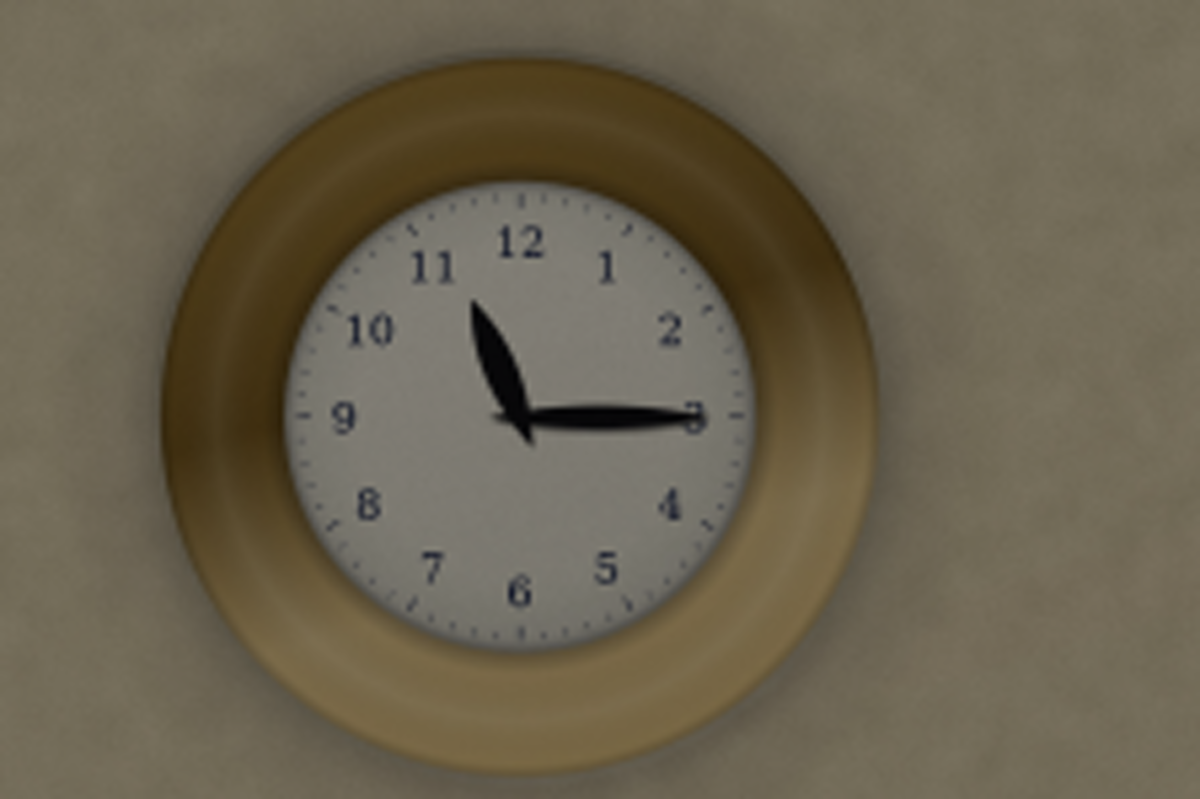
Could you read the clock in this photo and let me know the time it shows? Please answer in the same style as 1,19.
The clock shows 11,15
